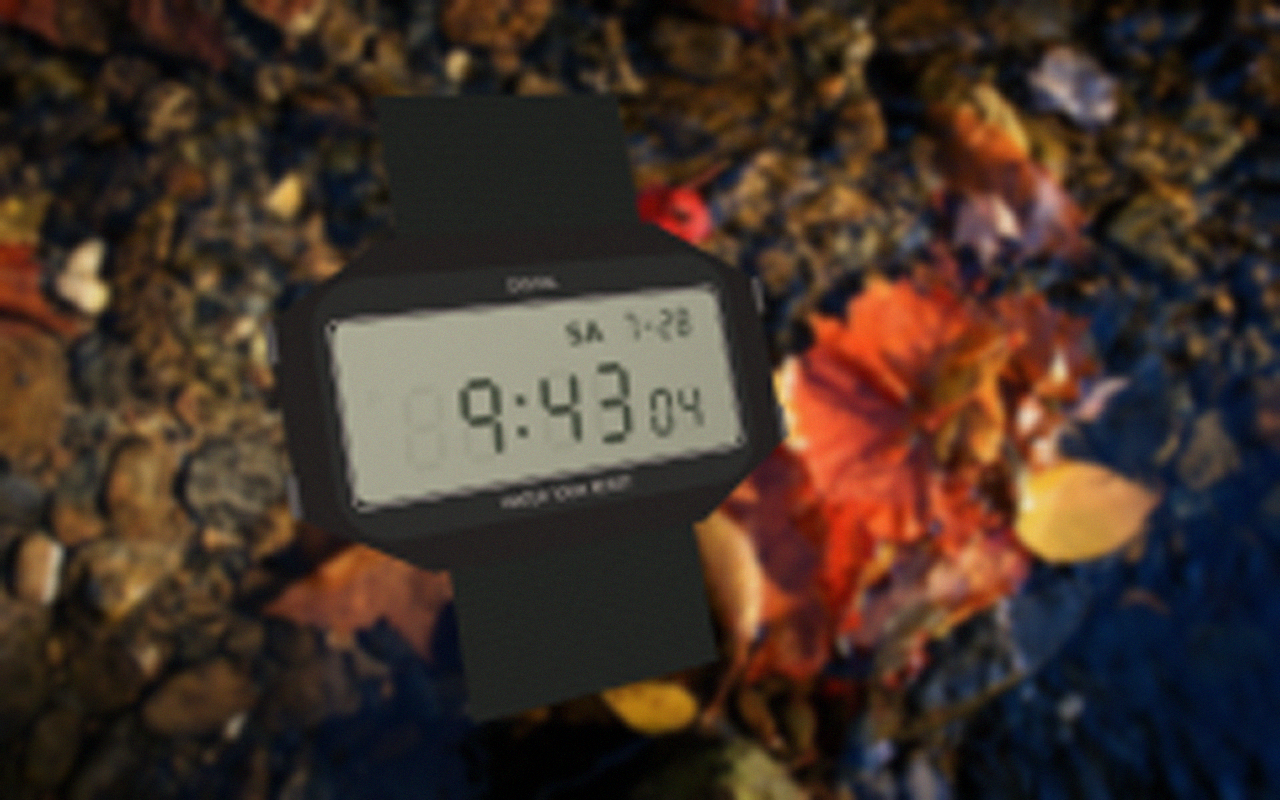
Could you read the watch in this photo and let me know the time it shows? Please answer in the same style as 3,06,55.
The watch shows 9,43,04
